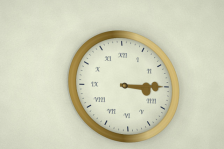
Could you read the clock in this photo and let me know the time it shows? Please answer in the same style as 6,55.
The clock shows 3,15
